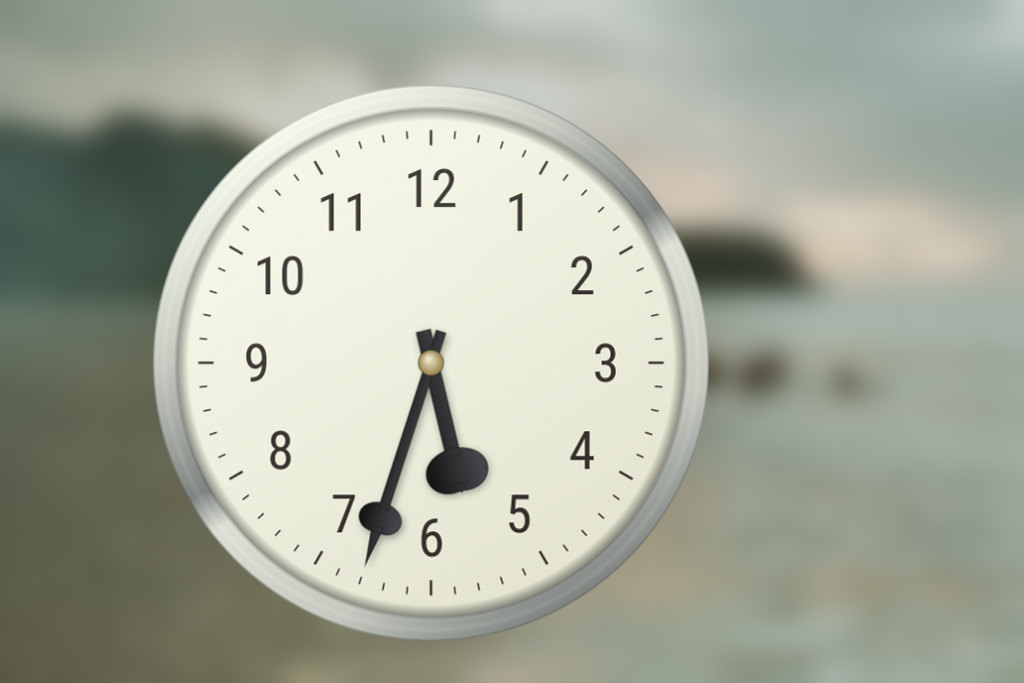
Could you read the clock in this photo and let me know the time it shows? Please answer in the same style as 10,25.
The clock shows 5,33
